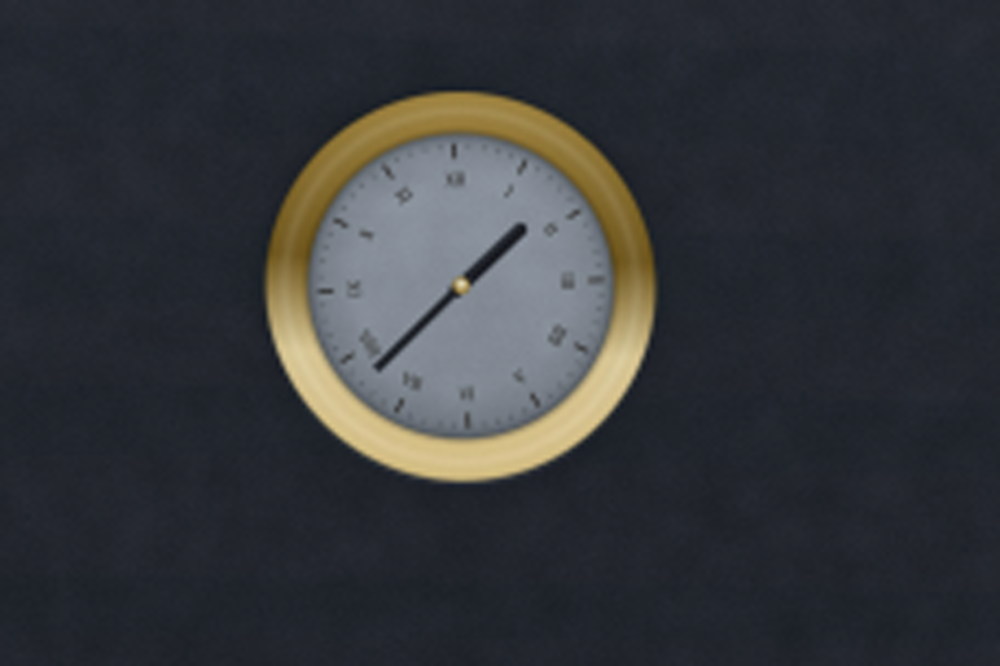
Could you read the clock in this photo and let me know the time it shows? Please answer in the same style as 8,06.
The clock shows 1,38
